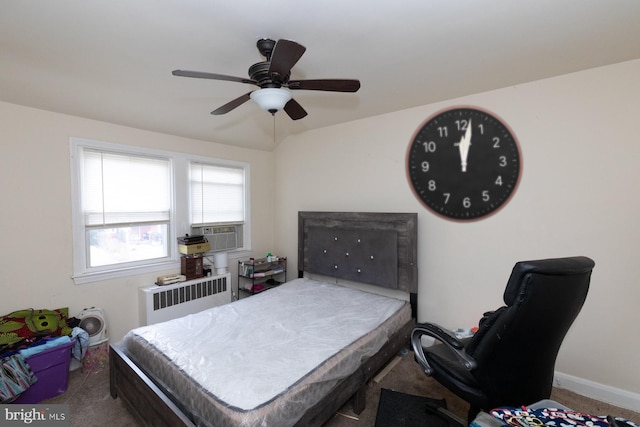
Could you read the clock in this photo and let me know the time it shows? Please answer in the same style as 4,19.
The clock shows 12,02
